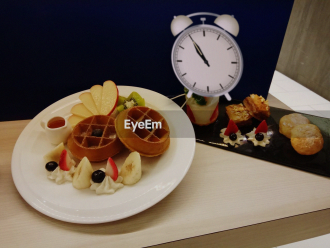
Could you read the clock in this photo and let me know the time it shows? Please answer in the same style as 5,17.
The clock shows 10,55
